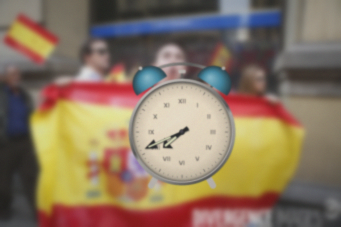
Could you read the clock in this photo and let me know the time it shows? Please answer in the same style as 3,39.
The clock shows 7,41
